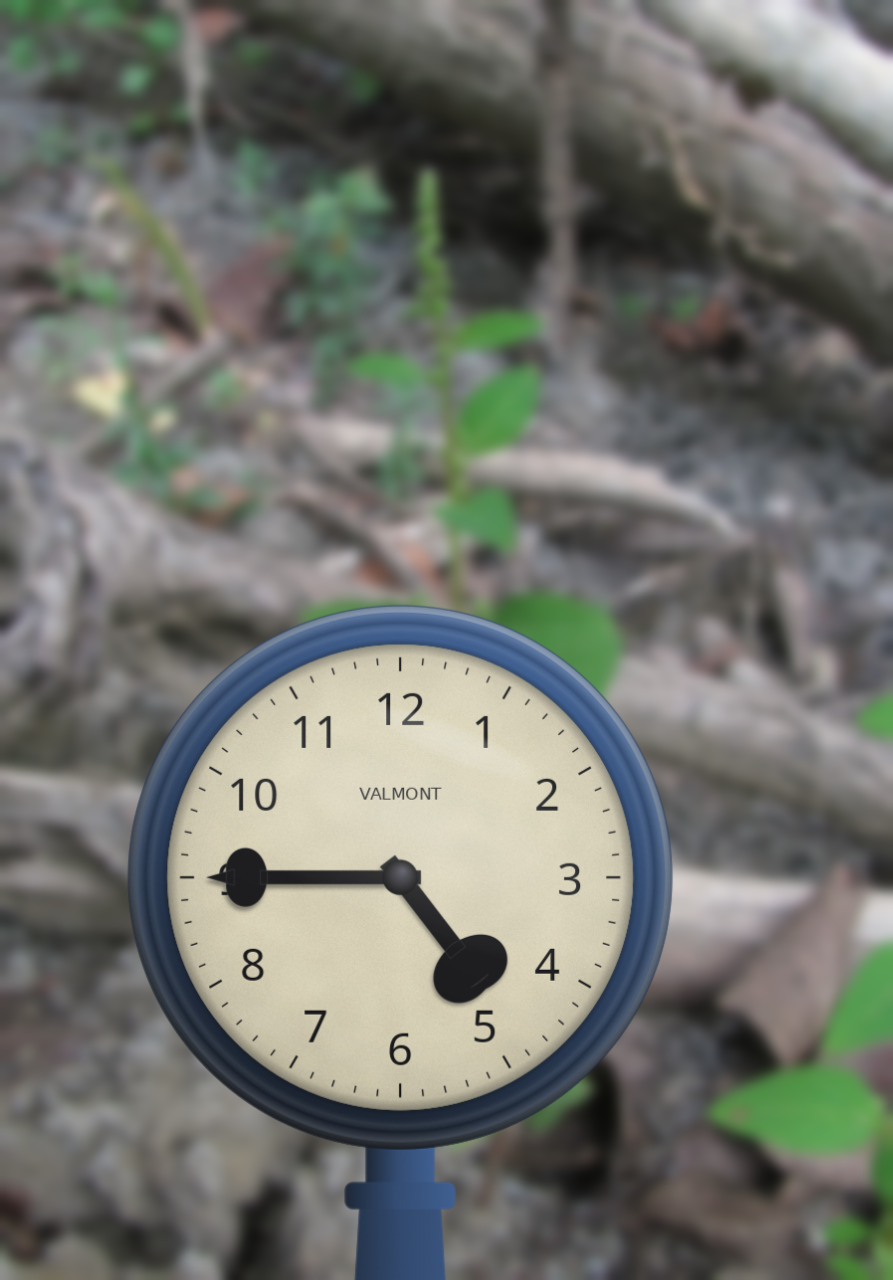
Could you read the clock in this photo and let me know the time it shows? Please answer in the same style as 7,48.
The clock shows 4,45
